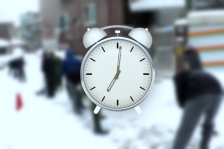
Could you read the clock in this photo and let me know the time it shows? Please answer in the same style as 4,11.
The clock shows 7,01
